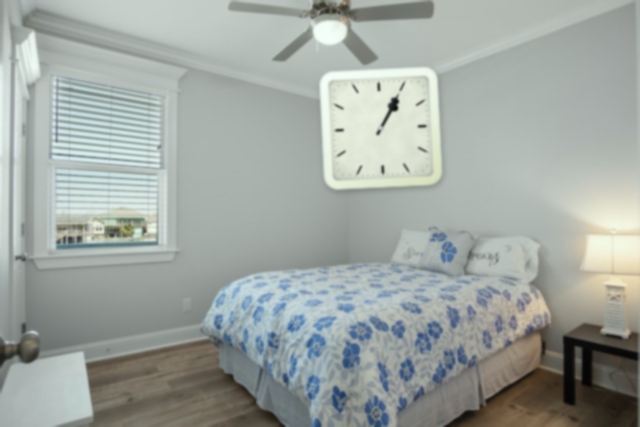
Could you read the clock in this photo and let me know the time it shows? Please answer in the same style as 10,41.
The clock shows 1,05
